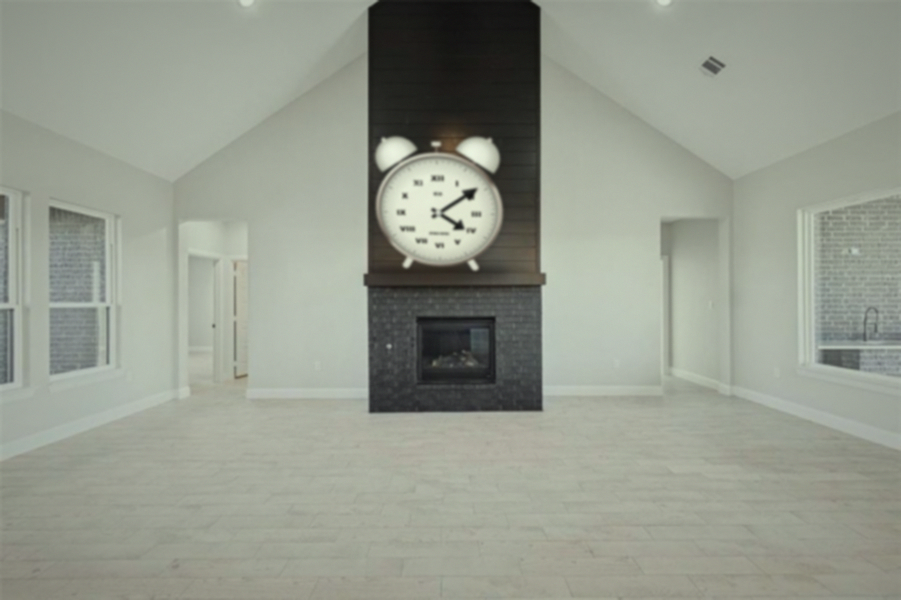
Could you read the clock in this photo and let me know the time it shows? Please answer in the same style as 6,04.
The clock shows 4,09
